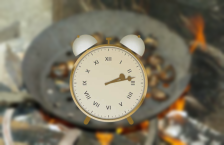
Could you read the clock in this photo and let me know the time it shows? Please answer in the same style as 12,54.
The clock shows 2,13
